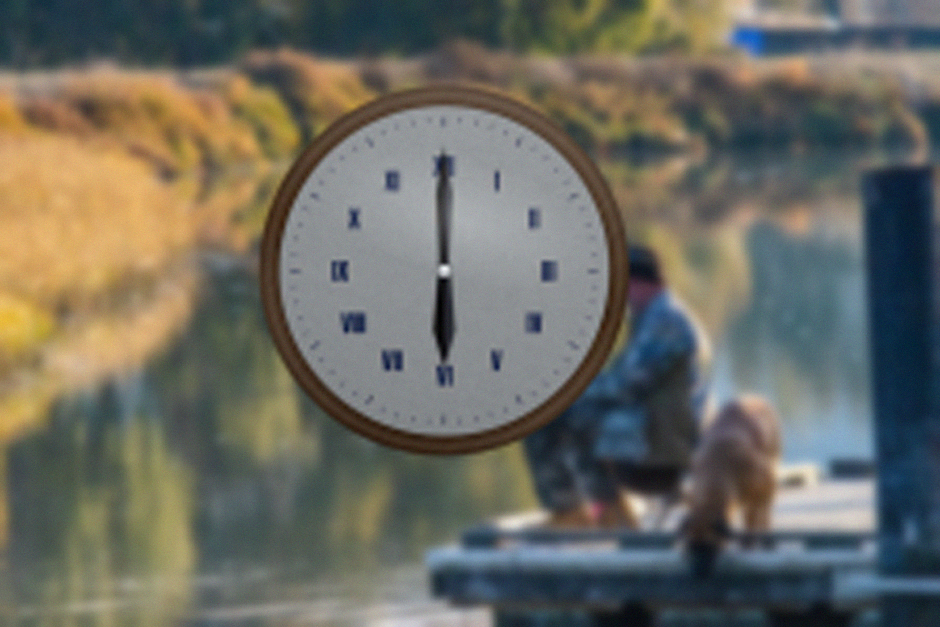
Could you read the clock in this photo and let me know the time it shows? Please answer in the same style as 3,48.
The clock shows 6,00
